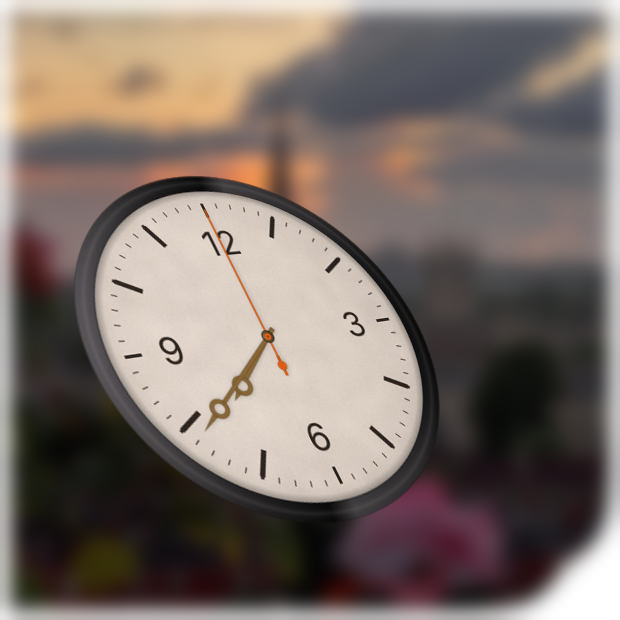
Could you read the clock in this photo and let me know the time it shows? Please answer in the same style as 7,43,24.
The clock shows 7,39,00
